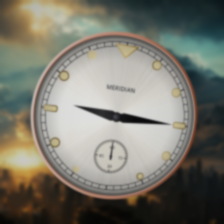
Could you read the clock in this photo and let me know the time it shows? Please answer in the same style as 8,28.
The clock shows 9,15
